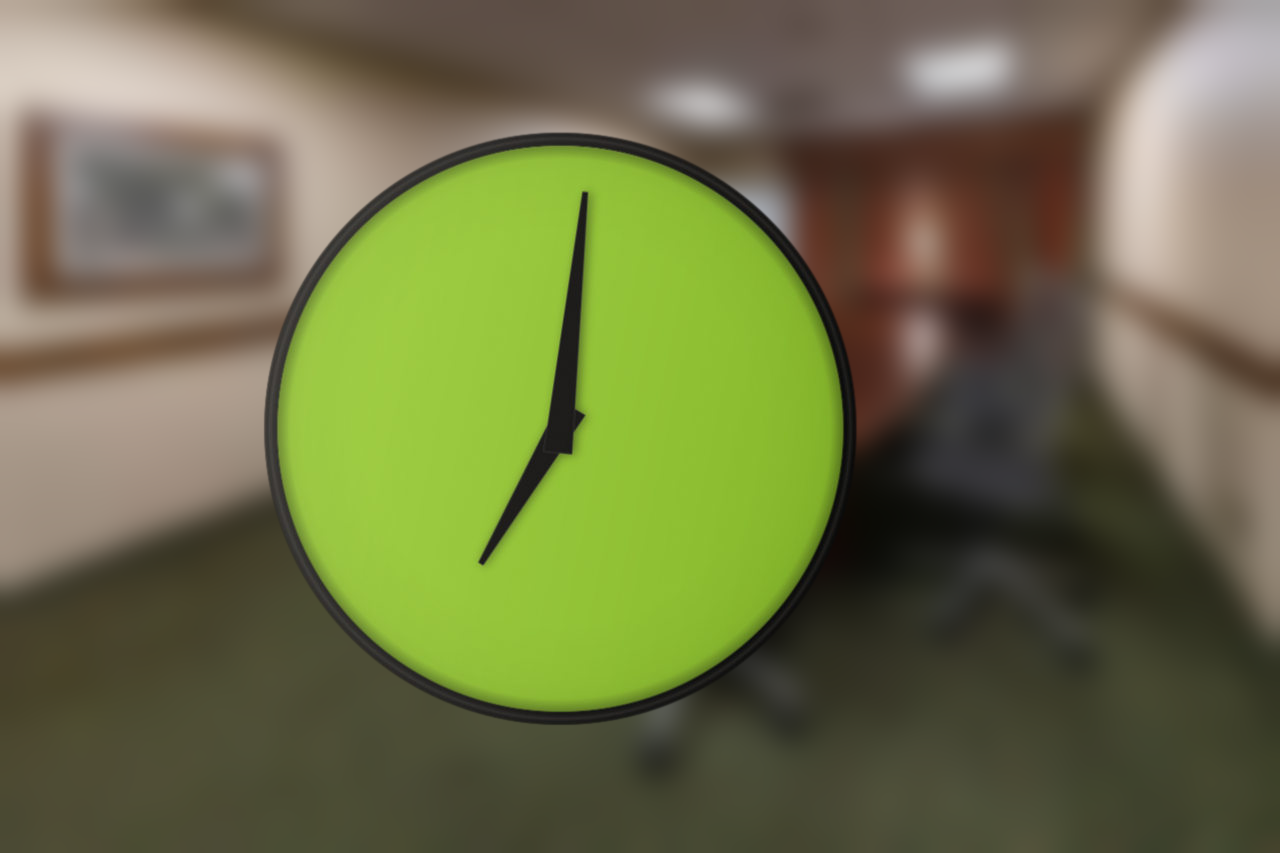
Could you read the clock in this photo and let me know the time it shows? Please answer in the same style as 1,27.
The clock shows 7,01
